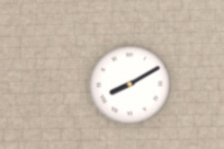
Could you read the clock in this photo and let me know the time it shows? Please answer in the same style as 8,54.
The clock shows 8,10
